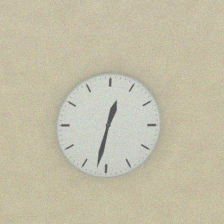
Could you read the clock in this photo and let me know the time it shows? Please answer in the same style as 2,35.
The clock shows 12,32
